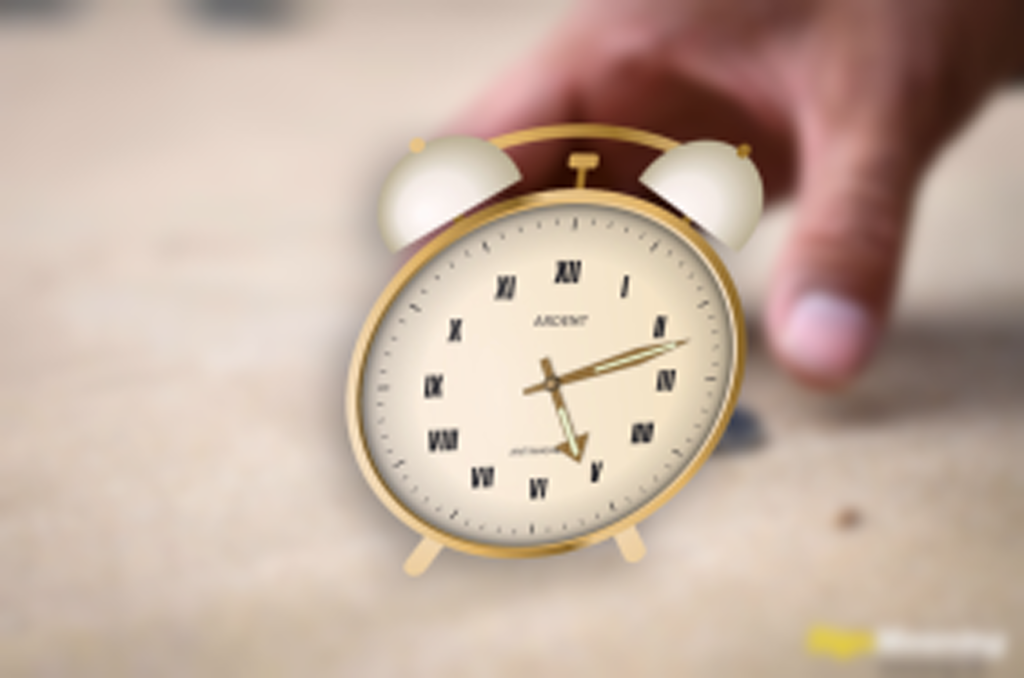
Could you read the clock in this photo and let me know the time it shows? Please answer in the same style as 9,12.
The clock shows 5,12
